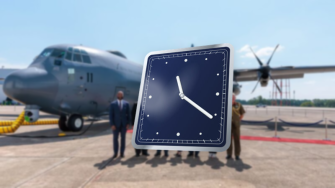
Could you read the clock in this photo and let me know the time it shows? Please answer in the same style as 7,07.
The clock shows 11,21
